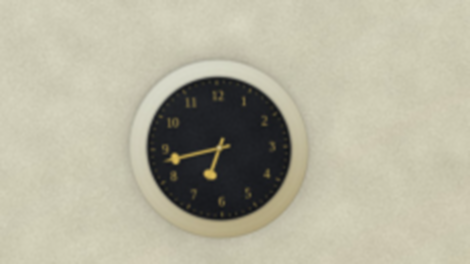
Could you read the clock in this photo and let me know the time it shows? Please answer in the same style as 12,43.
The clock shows 6,43
